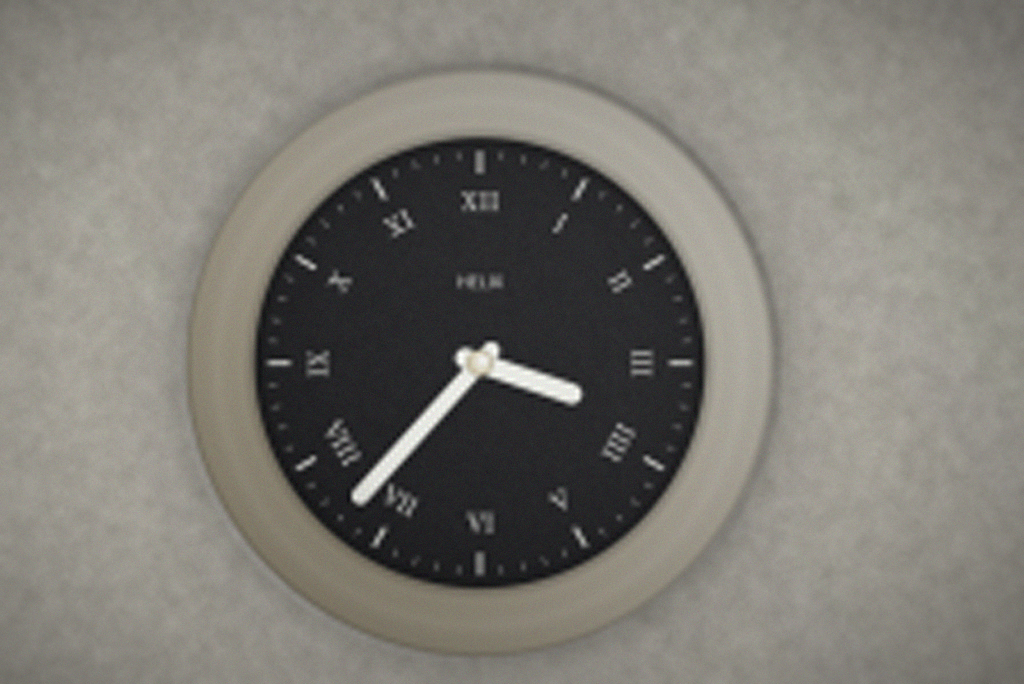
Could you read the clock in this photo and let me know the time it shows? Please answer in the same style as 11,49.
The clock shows 3,37
